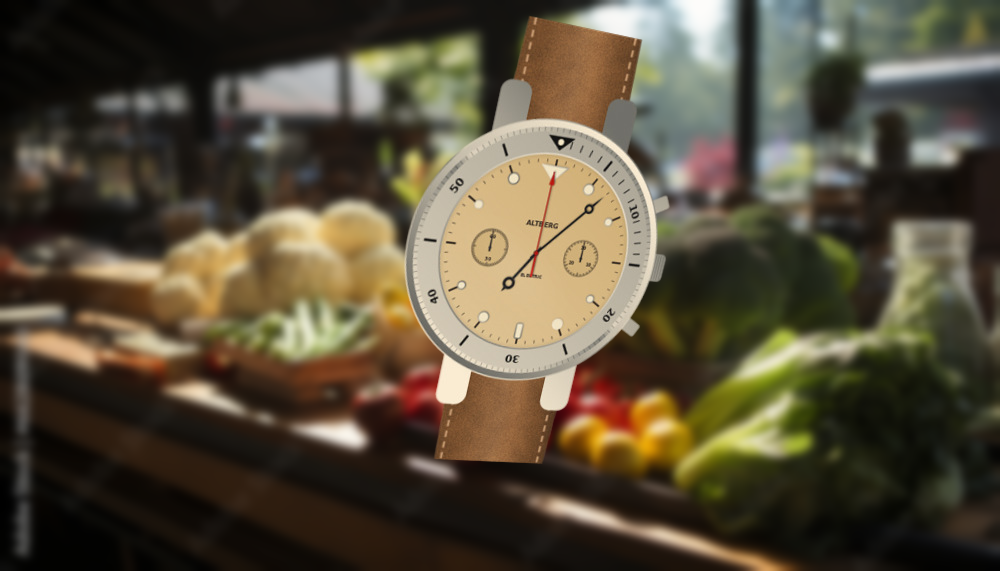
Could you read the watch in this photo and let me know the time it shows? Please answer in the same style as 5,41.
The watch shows 7,07
